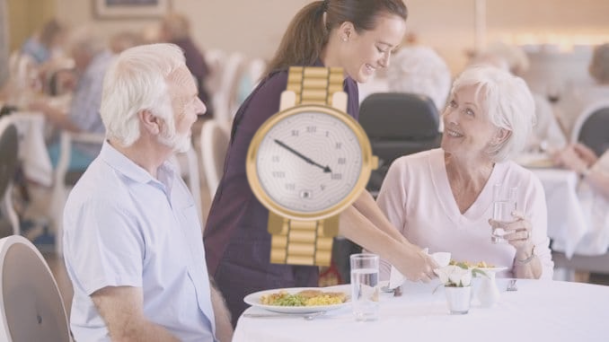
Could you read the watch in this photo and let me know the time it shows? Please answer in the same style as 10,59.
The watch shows 3,50
